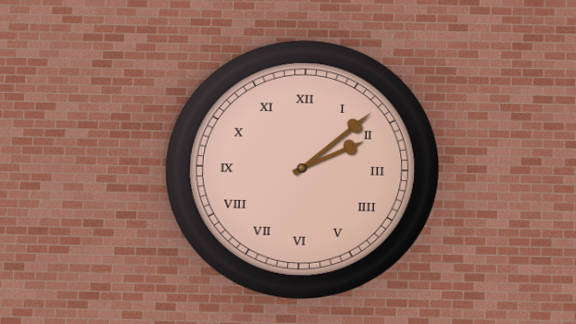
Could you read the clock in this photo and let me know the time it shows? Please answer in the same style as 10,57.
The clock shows 2,08
